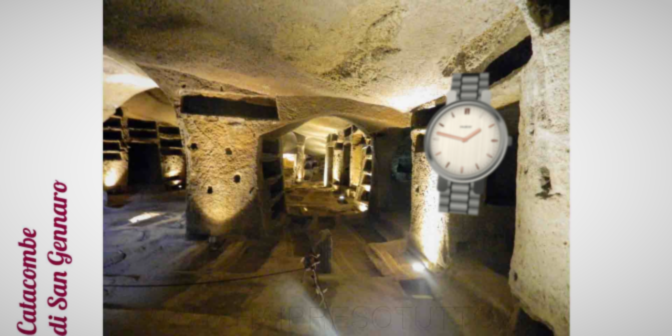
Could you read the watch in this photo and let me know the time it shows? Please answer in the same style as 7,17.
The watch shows 1,47
